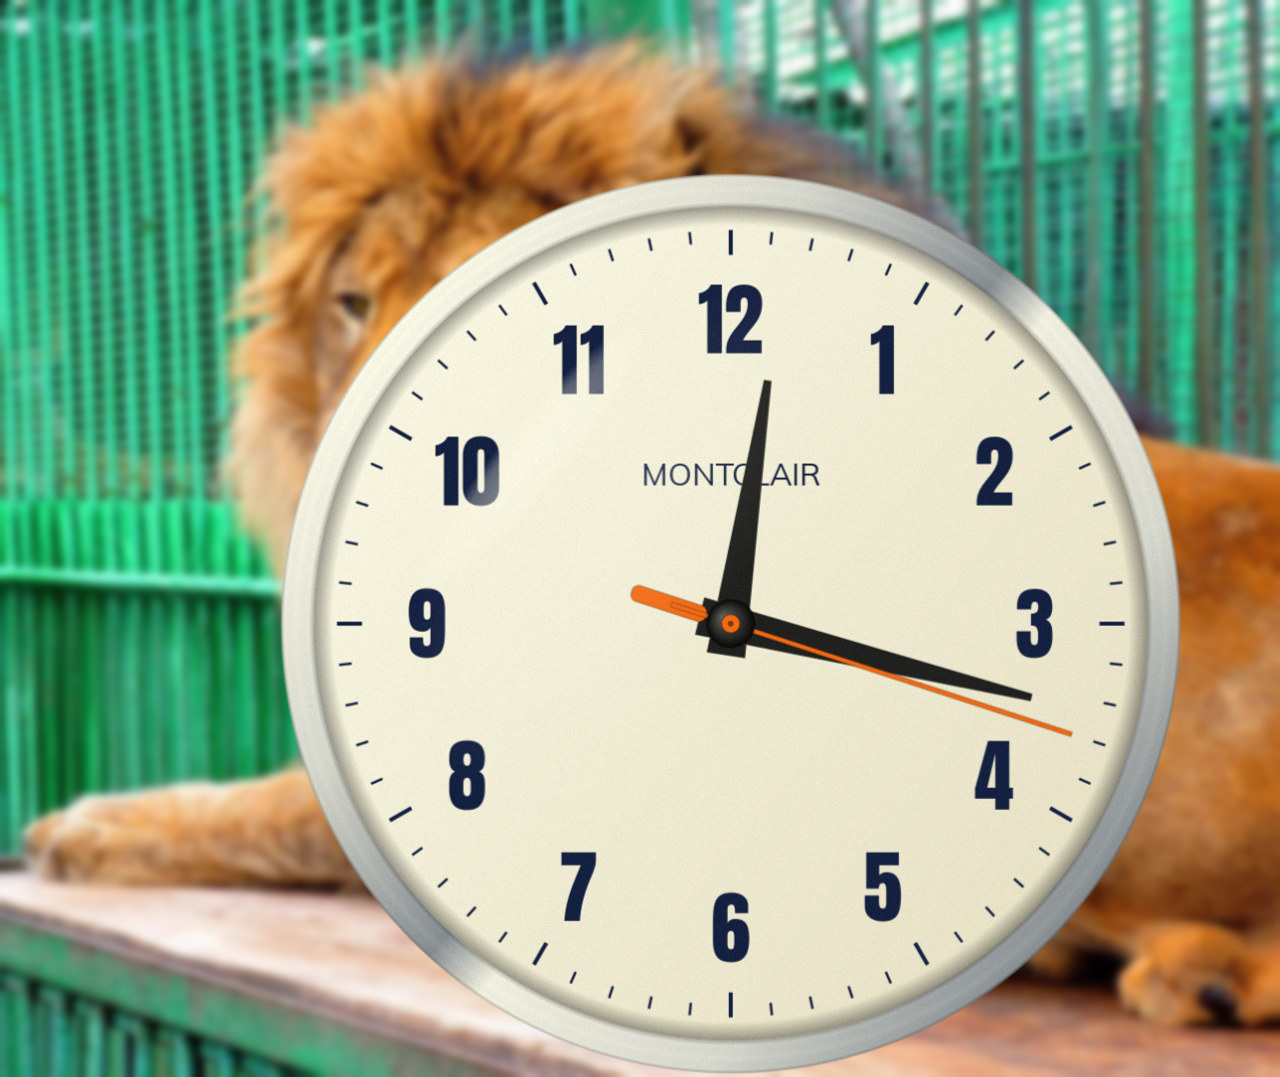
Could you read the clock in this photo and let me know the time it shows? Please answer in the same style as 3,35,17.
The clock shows 12,17,18
